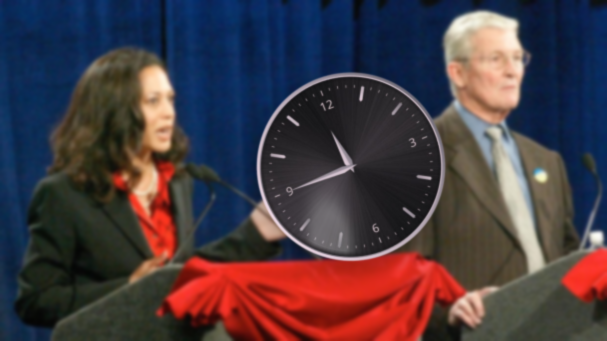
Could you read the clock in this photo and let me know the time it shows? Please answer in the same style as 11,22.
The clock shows 11,45
